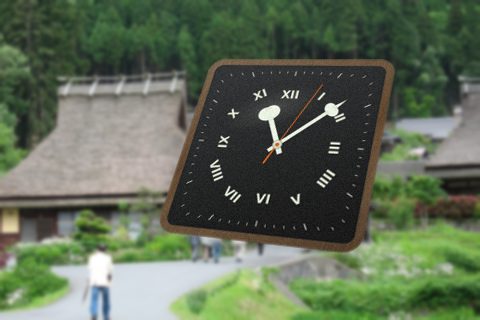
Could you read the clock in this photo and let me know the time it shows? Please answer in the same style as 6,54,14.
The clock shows 11,08,04
